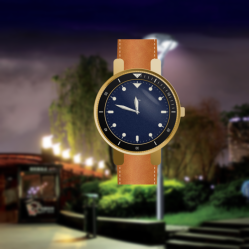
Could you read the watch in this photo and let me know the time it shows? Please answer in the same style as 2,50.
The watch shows 11,48
